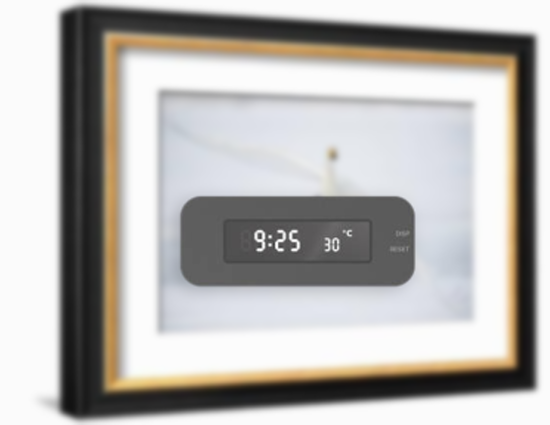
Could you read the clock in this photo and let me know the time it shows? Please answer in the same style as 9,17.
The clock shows 9,25
